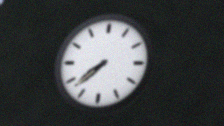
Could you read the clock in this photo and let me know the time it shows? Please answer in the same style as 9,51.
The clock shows 7,38
